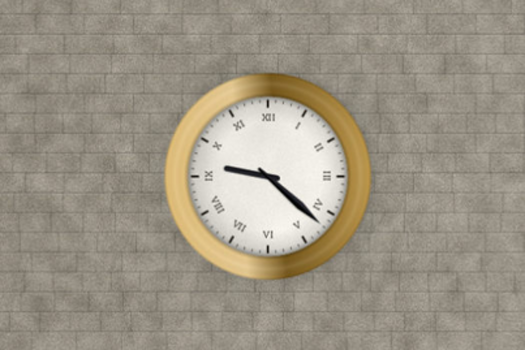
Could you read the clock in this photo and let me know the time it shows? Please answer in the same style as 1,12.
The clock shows 9,22
